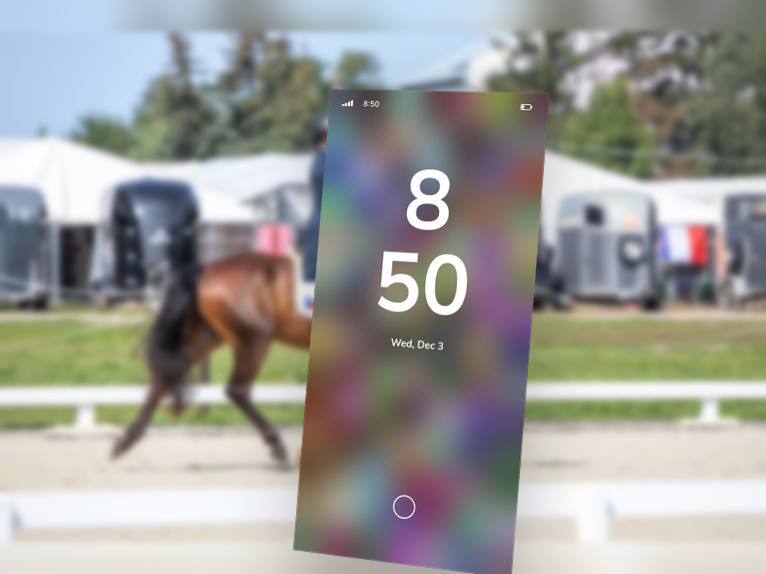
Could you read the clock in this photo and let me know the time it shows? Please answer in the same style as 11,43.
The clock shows 8,50
